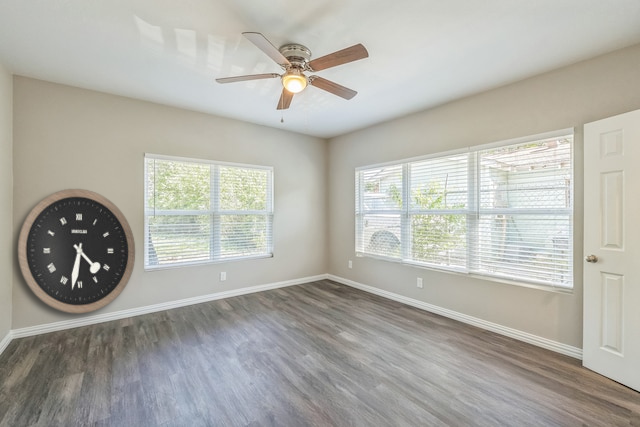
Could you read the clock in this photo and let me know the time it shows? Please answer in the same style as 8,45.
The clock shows 4,32
